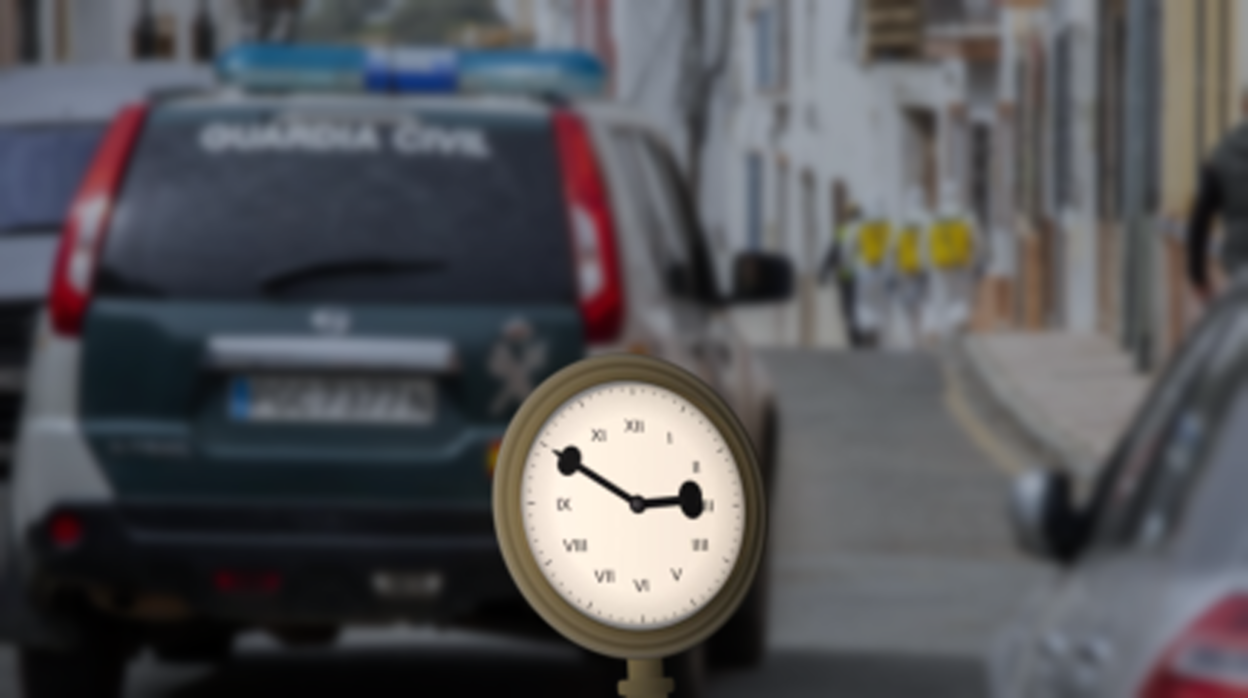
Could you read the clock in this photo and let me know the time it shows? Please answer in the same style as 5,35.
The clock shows 2,50
